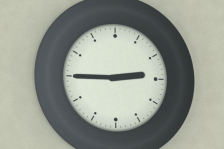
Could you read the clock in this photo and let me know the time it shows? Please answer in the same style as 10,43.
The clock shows 2,45
